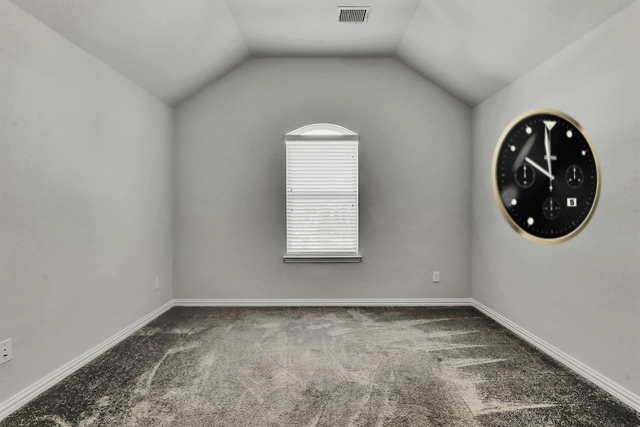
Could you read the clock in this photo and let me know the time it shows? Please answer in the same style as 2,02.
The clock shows 9,59
